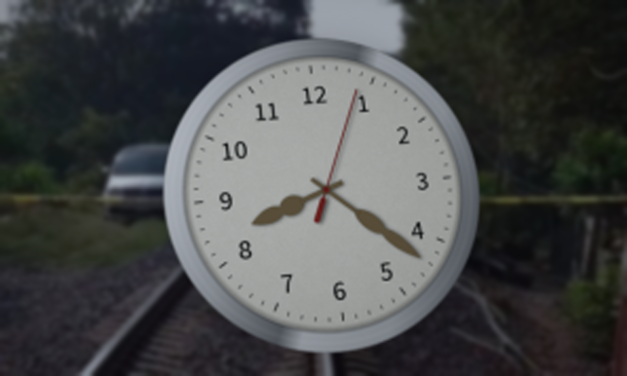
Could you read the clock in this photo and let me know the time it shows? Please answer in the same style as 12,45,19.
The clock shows 8,22,04
